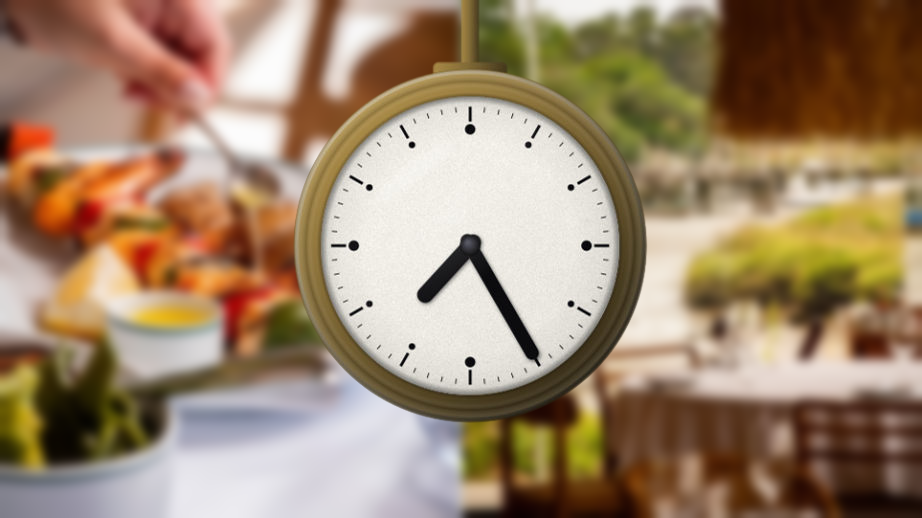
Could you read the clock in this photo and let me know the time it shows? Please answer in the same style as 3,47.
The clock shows 7,25
